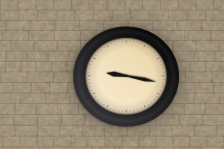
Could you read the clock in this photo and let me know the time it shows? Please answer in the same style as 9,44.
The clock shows 9,17
